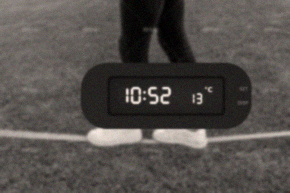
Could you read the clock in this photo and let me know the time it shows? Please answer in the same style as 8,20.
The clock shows 10,52
